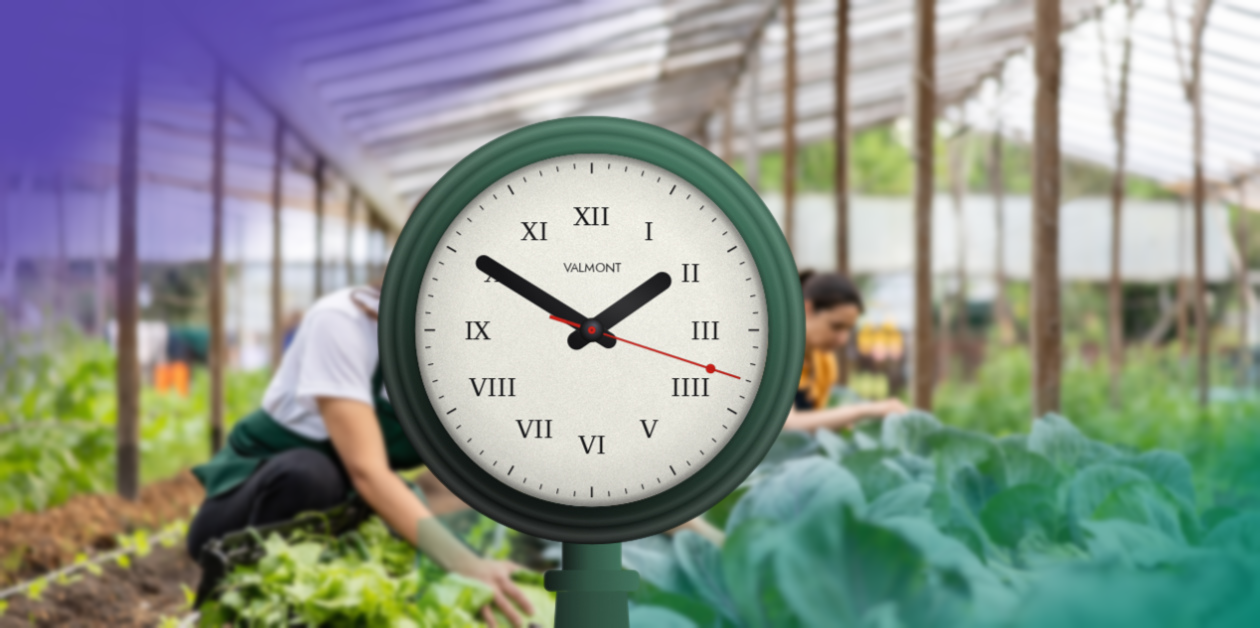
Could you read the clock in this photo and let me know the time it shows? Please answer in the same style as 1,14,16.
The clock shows 1,50,18
